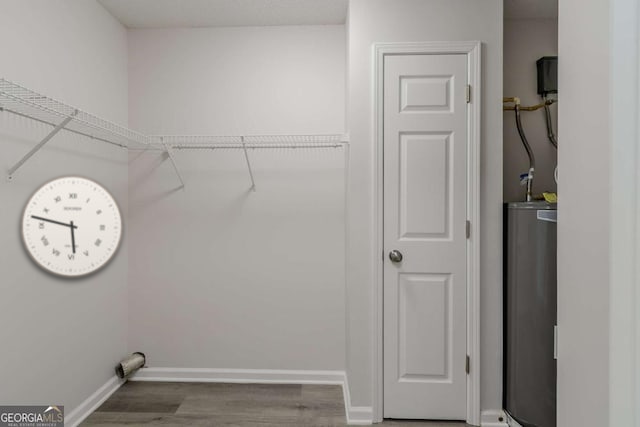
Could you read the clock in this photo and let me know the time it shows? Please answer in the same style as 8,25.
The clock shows 5,47
